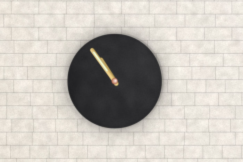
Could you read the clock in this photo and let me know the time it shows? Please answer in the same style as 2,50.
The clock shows 10,54
